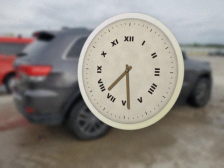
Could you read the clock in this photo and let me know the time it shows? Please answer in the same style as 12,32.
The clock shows 7,29
